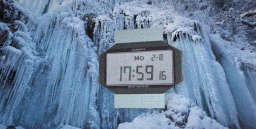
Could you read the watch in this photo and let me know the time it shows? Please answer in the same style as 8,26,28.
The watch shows 17,59,16
